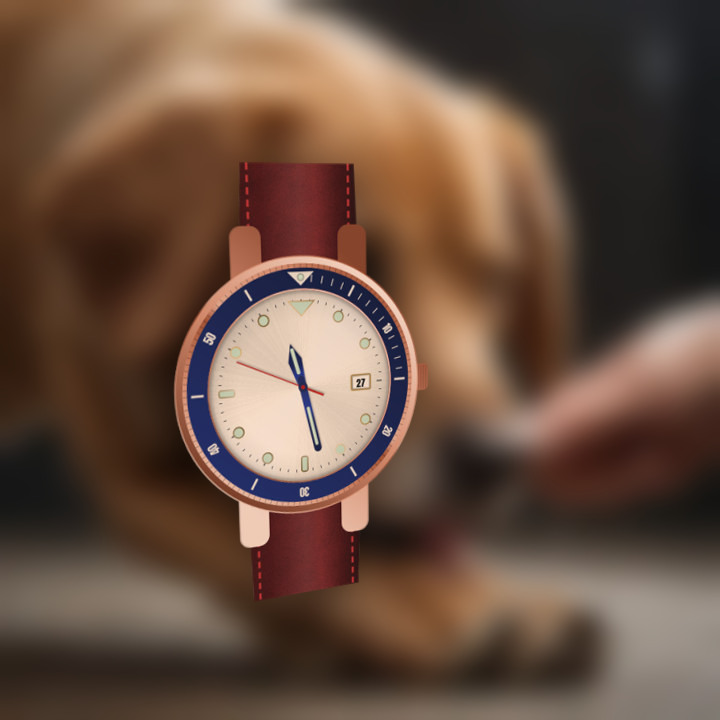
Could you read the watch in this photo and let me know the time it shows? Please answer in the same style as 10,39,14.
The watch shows 11,27,49
